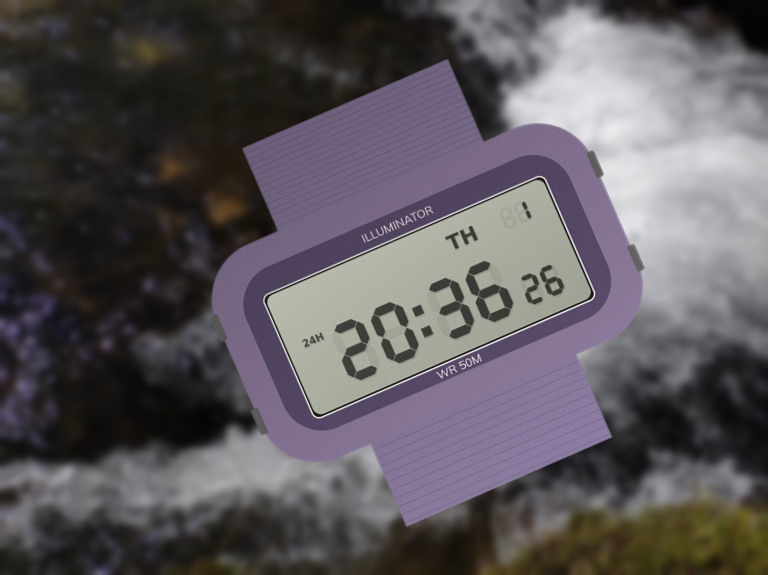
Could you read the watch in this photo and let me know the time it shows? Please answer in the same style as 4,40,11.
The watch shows 20,36,26
